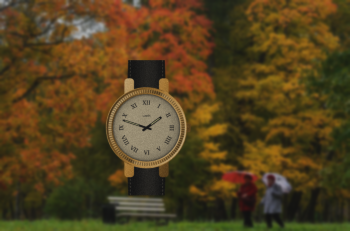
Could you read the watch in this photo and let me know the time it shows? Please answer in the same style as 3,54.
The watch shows 1,48
